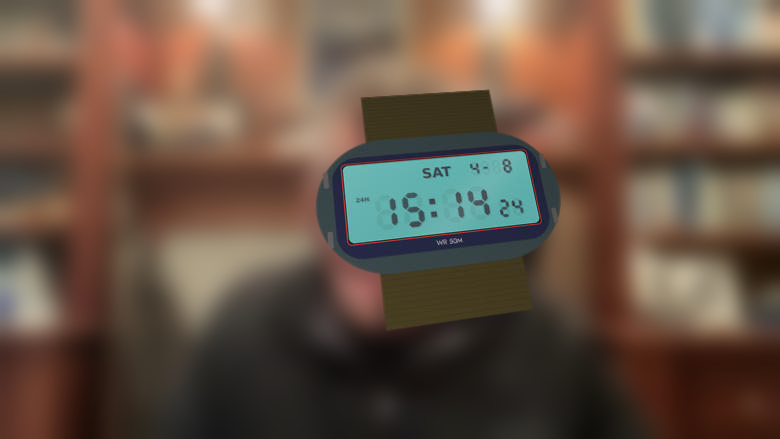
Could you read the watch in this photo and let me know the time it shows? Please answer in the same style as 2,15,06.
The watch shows 15,14,24
